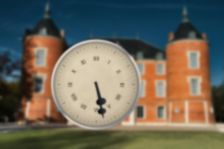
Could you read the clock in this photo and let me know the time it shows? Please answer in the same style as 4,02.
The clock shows 5,28
